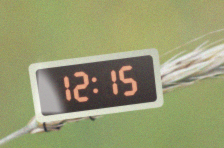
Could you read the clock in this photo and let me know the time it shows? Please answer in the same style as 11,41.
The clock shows 12,15
